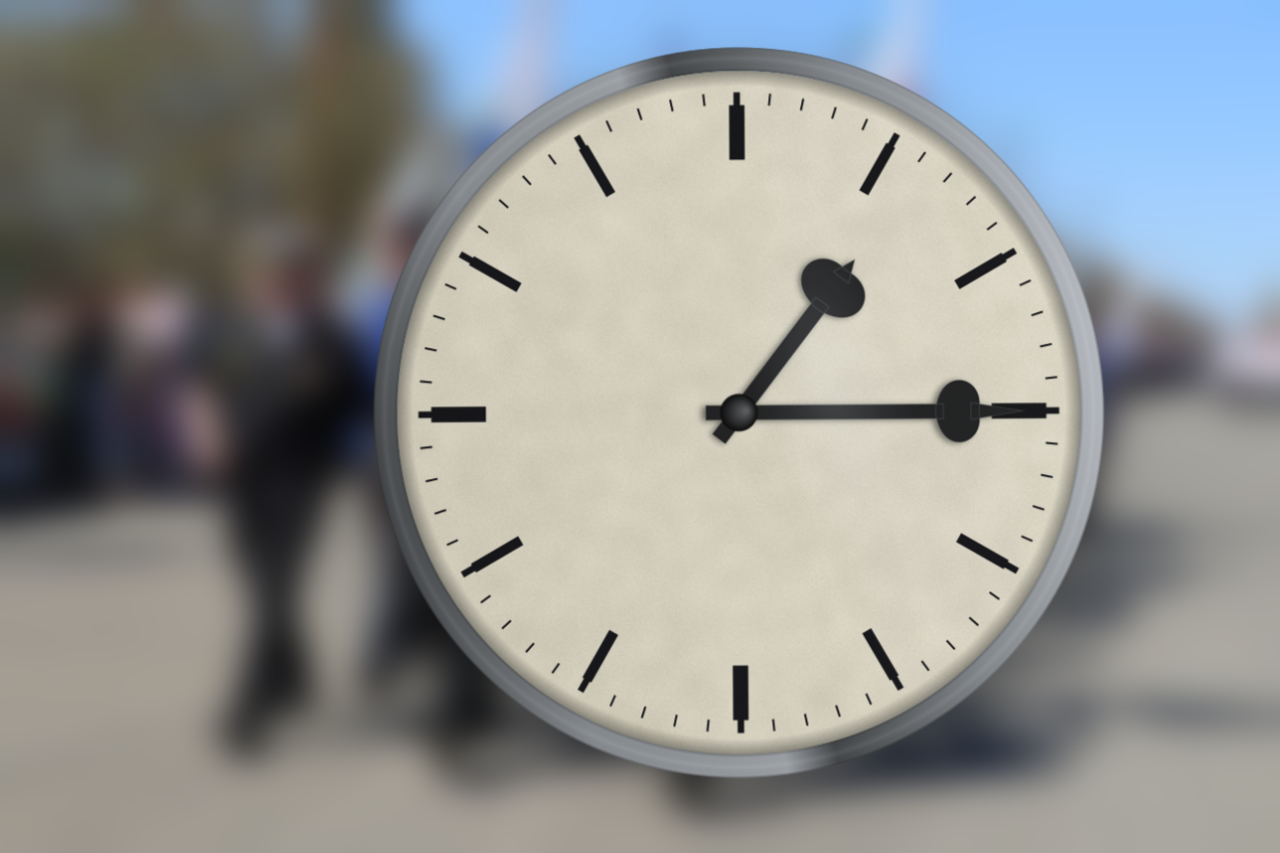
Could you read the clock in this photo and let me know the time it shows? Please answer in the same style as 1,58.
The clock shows 1,15
